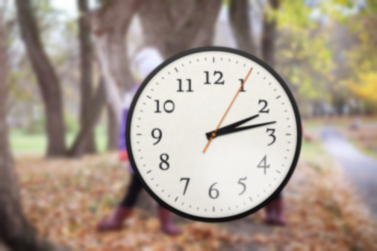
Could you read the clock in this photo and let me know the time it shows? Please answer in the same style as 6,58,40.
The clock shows 2,13,05
